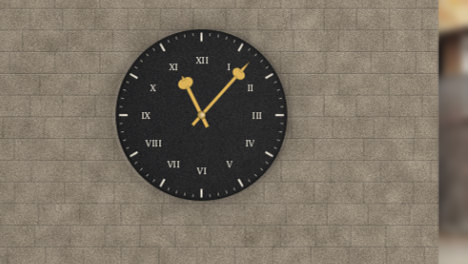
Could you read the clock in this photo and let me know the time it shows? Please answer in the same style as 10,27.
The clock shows 11,07
